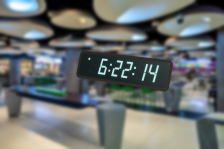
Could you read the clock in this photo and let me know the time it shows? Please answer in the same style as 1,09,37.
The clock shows 6,22,14
